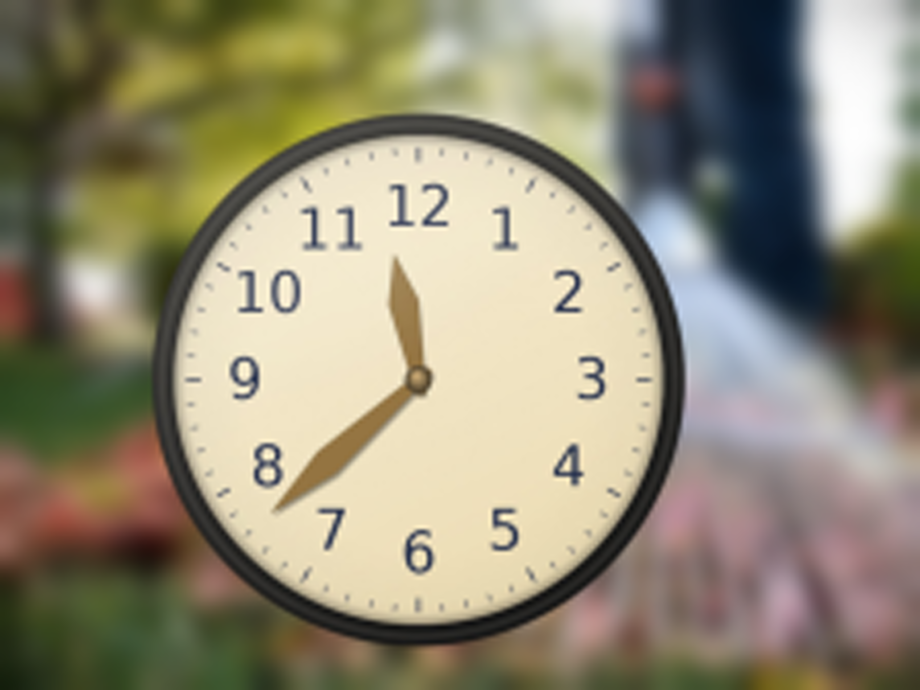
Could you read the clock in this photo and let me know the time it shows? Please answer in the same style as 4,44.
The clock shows 11,38
